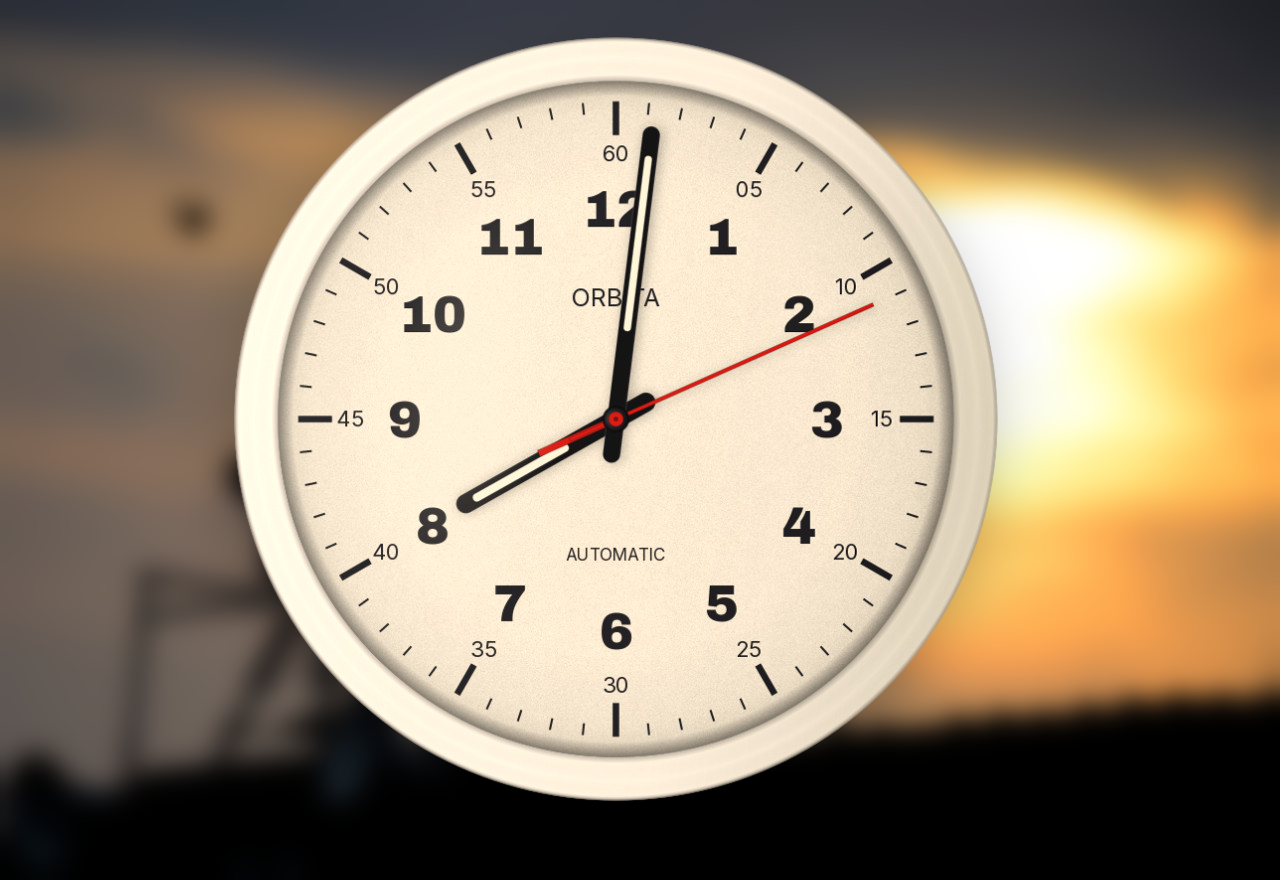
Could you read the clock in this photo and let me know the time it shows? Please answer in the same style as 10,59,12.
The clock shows 8,01,11
